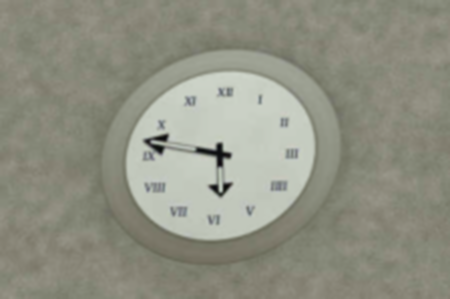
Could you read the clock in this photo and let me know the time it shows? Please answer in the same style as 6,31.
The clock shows 5,47
